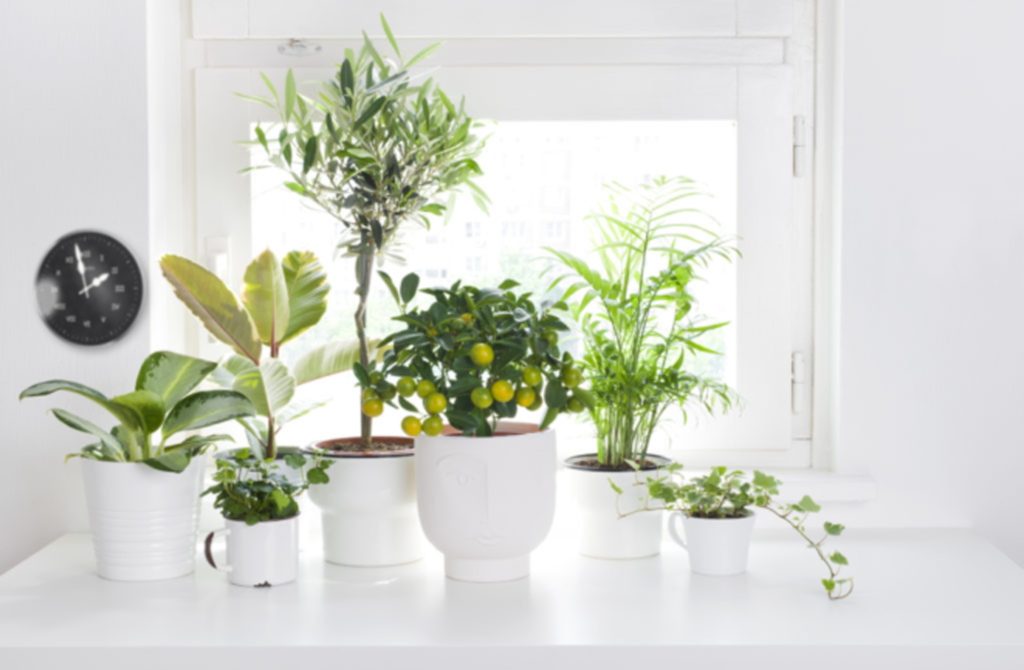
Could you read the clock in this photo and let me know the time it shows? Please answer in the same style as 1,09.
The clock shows 1,58
